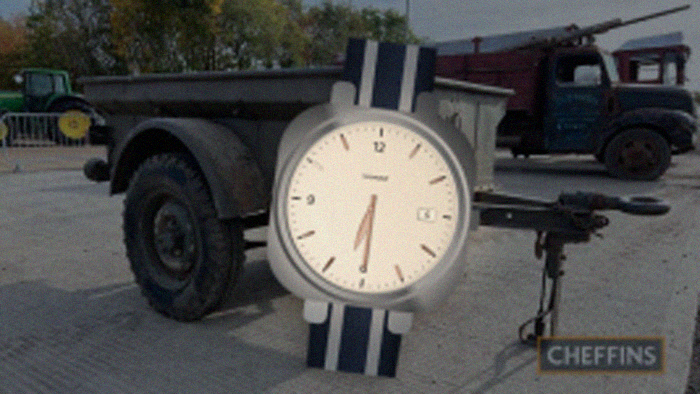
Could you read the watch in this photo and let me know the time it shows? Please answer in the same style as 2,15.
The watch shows 6,30
